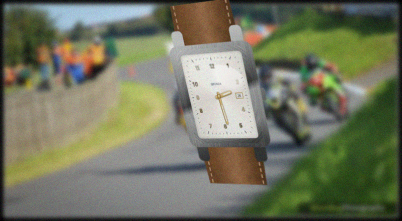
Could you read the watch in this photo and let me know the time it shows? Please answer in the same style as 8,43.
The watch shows 2,29
